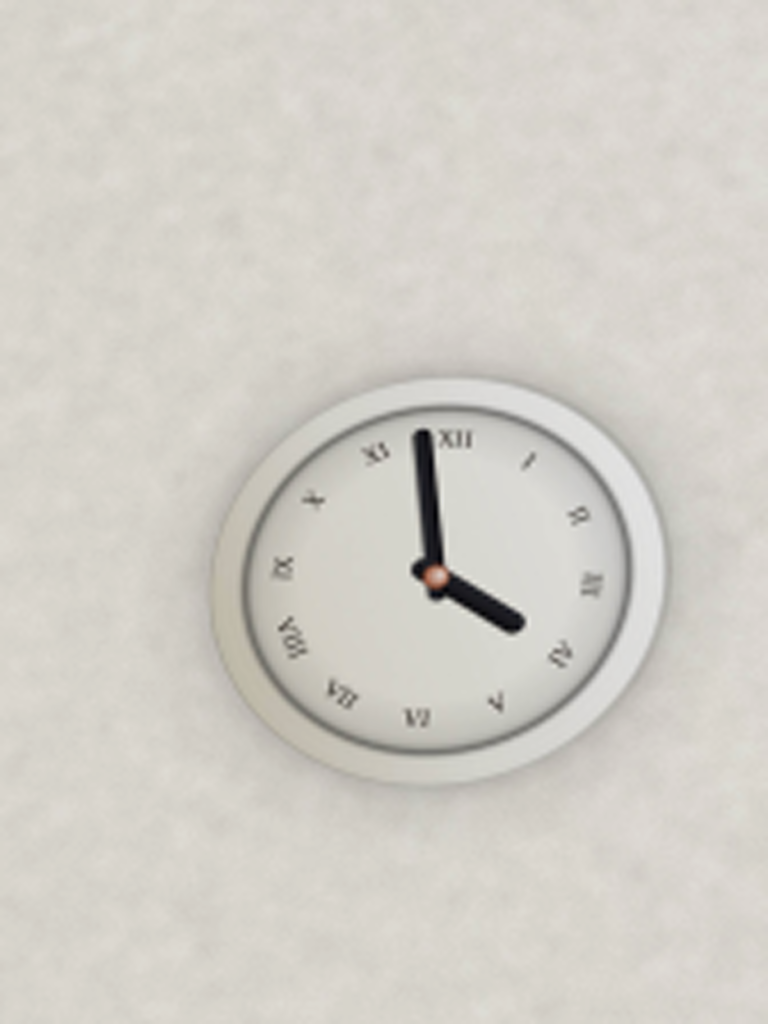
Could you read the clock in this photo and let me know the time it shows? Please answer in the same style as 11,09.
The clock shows 3,58
